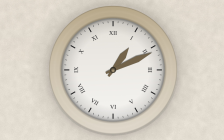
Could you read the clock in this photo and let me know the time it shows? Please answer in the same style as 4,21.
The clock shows 1,11
